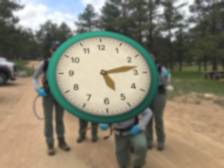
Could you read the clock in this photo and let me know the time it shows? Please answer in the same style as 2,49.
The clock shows 5,13
